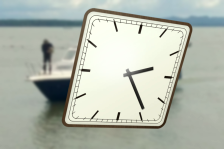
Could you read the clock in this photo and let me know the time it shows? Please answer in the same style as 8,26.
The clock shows 2,24
